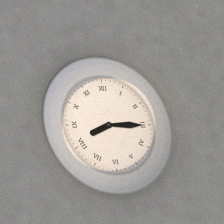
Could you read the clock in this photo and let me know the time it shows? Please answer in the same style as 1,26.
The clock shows 8,15
